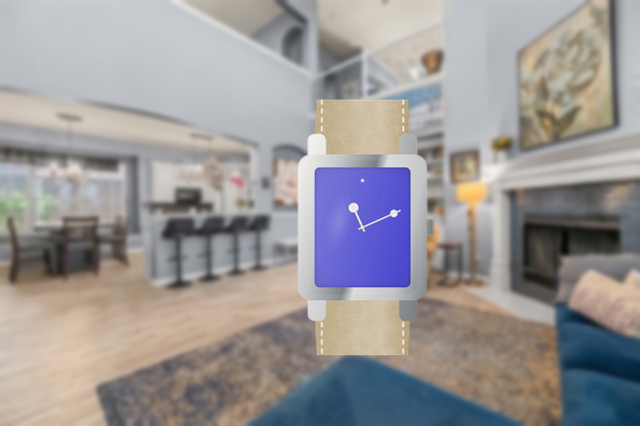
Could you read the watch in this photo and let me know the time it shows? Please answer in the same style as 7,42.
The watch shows 11,11
